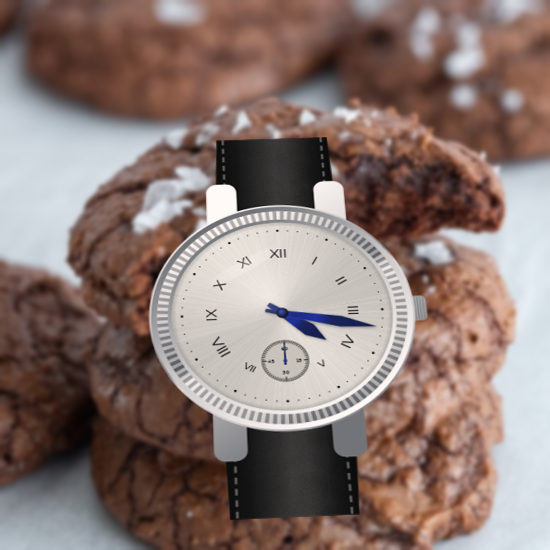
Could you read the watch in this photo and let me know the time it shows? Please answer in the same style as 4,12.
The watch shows 4,17
